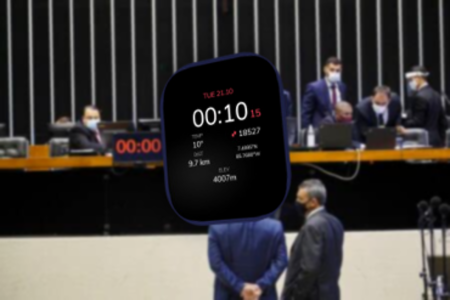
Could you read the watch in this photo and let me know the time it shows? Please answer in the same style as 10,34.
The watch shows 0,10
